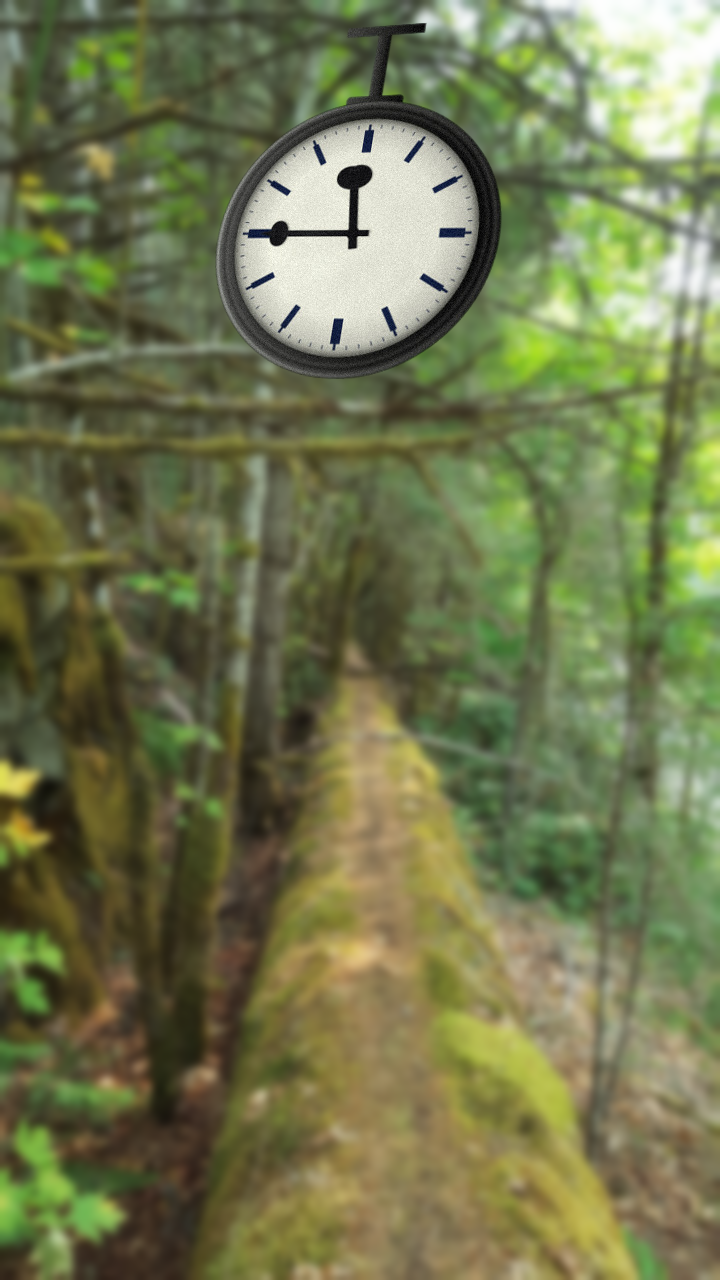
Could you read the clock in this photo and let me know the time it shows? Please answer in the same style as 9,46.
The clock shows 11,45
